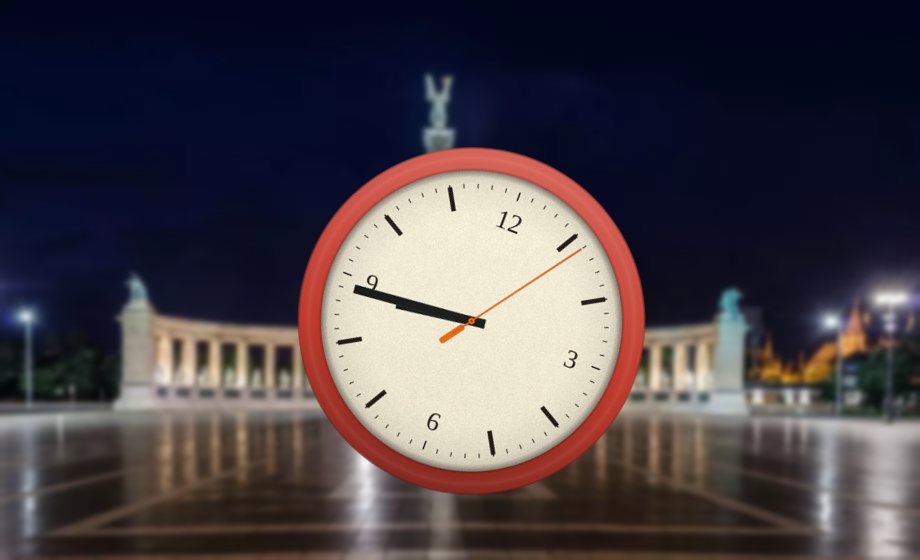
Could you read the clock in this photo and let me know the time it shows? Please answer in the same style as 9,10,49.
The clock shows 8,44,06
